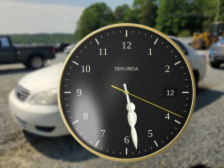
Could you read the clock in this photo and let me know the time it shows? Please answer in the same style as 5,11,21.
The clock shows 5,28,19
